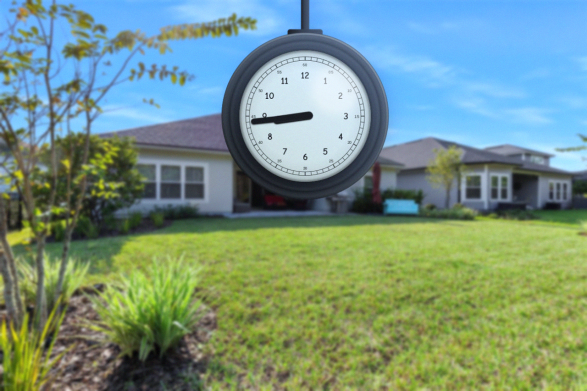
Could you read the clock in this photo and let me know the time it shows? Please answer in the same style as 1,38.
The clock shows 8,44
